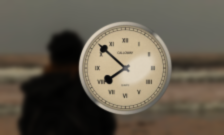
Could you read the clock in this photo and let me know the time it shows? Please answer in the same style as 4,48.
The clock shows 7,52
